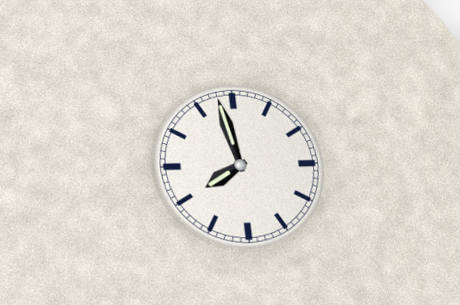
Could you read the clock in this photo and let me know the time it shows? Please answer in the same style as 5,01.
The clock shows 7,58
